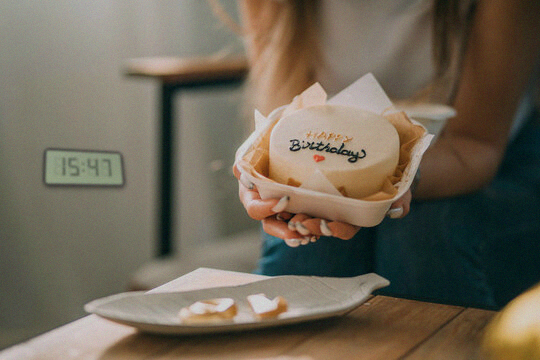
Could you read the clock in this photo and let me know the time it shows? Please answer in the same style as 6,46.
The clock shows 15,47
